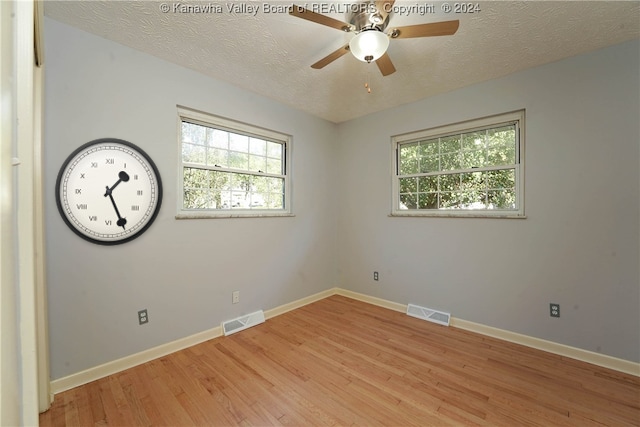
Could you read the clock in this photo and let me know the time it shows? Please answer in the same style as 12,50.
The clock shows 1,26
